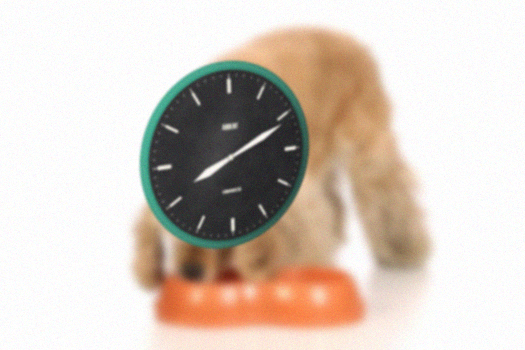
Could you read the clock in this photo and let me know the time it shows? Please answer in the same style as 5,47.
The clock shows 8,11
